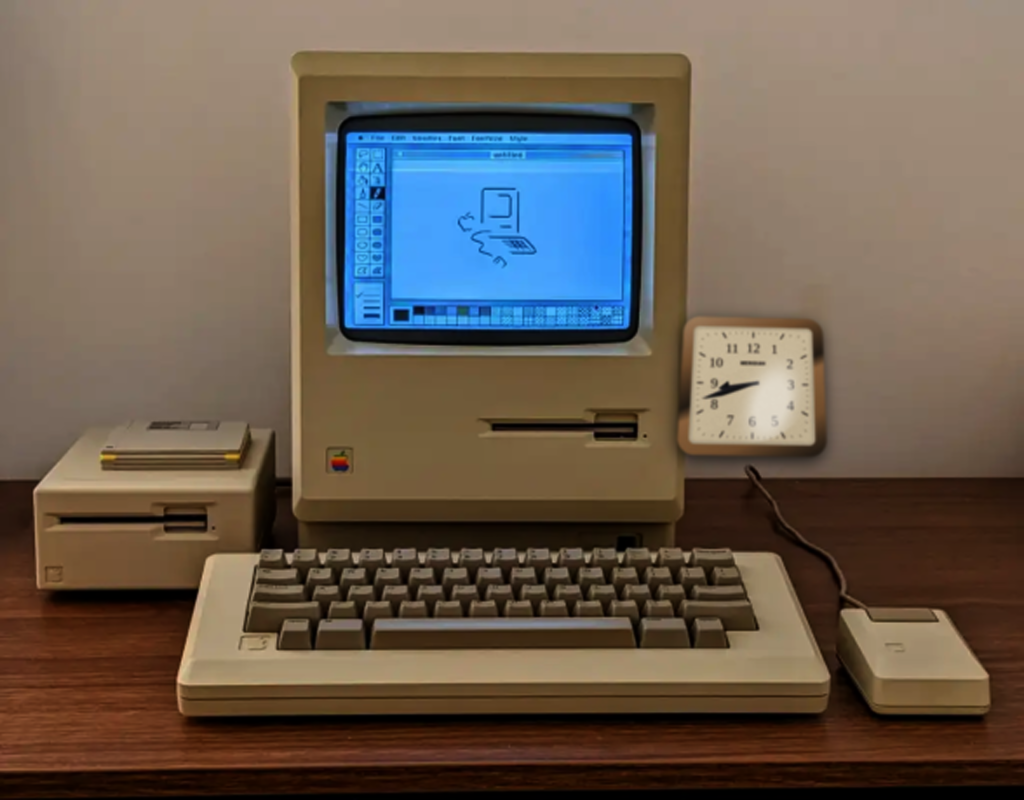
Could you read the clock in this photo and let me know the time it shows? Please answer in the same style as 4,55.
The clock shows 8,42
